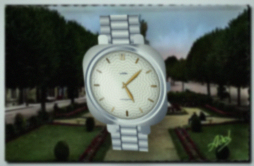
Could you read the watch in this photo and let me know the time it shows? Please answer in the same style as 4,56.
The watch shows 5,08
